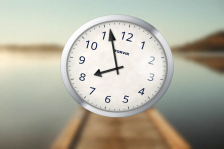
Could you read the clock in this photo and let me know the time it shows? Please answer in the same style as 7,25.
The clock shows 7,56
